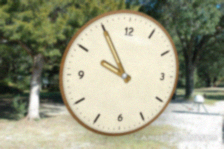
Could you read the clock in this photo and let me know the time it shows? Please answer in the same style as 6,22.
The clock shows 9,55
